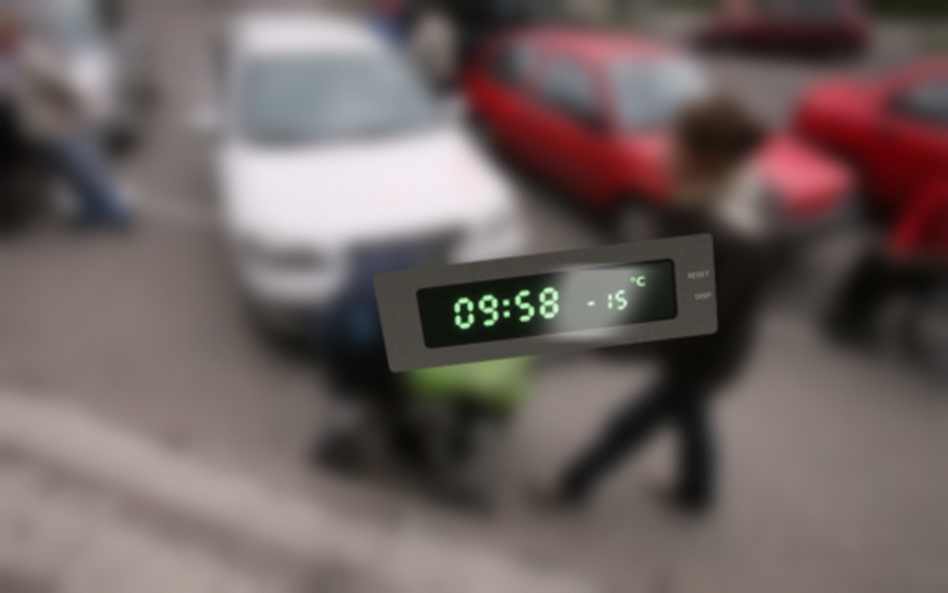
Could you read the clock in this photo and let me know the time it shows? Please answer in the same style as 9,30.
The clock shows 9,58
